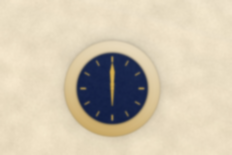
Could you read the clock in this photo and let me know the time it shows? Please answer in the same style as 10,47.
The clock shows 6,00
